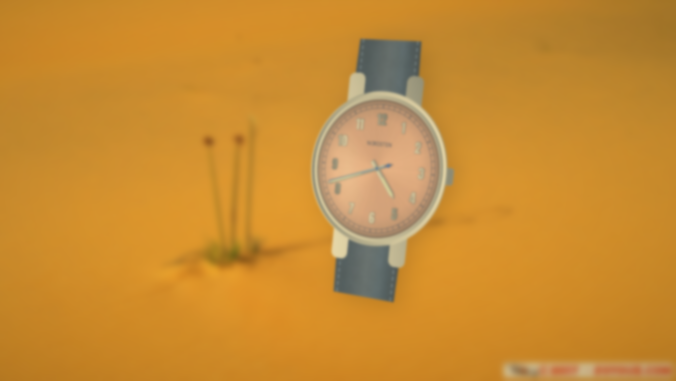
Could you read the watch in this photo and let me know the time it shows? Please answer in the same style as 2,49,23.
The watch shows 4,41,42
